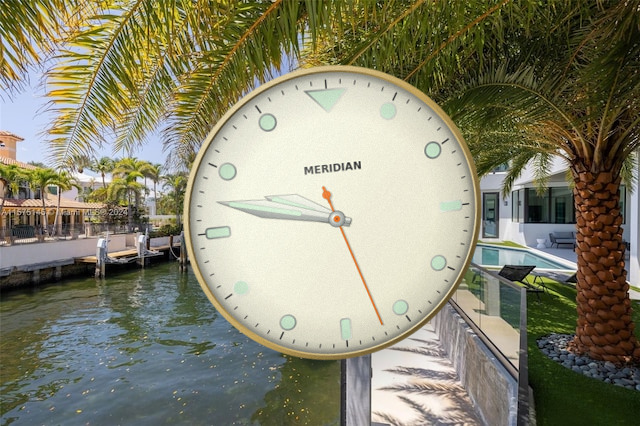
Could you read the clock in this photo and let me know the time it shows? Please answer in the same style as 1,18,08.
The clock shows 9,47,27
